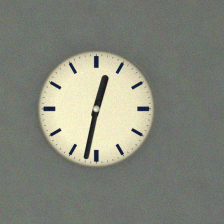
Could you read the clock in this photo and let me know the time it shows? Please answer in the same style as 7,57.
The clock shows 12,32
